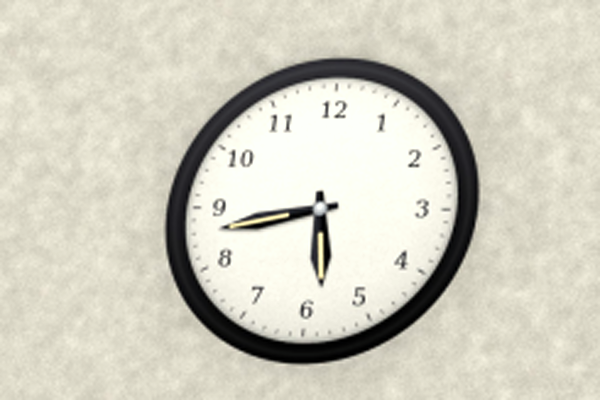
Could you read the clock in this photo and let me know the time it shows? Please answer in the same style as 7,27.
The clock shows 5,43
